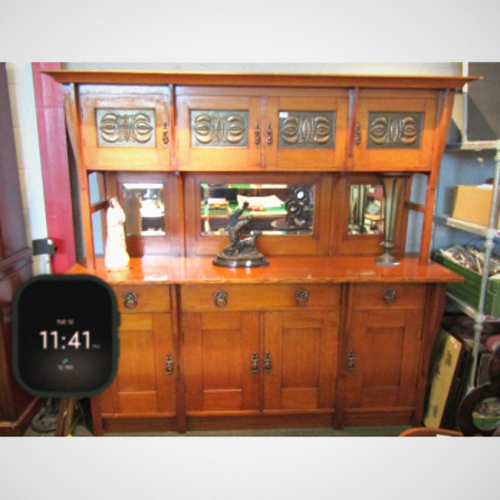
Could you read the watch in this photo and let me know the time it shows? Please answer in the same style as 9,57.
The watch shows 11,41
